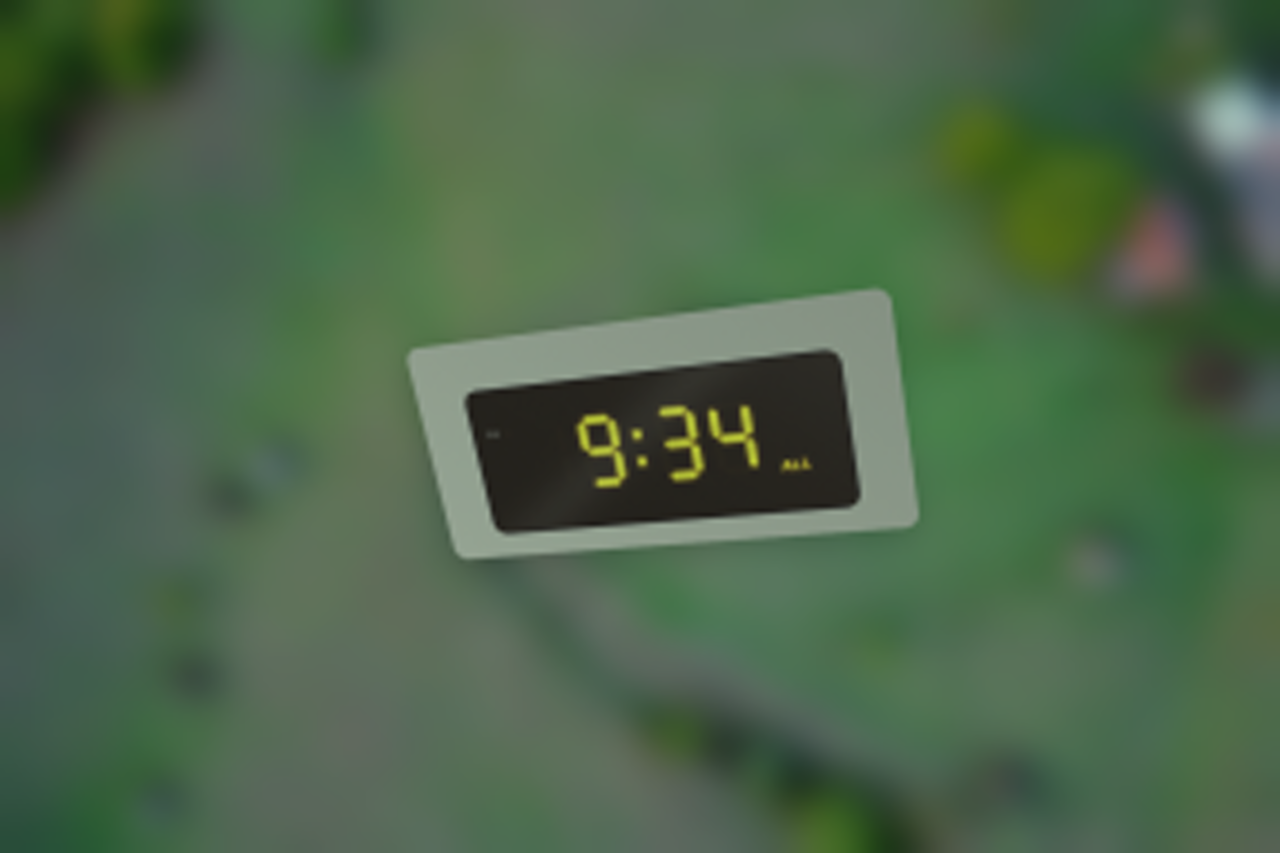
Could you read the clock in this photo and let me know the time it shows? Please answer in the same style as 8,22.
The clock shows 9,34
